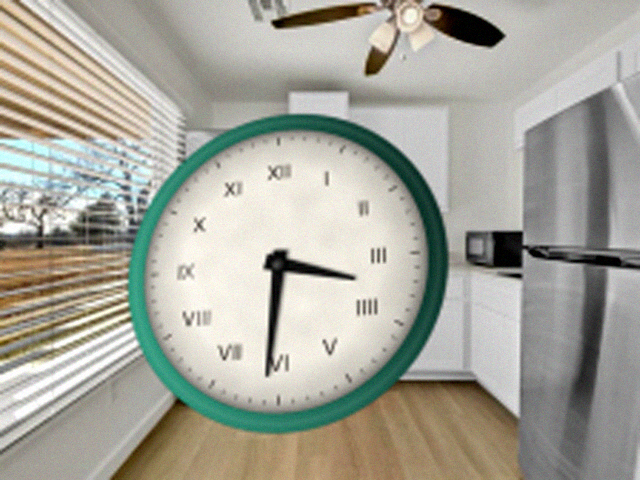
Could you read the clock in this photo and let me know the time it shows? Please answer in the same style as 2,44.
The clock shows 3,31
